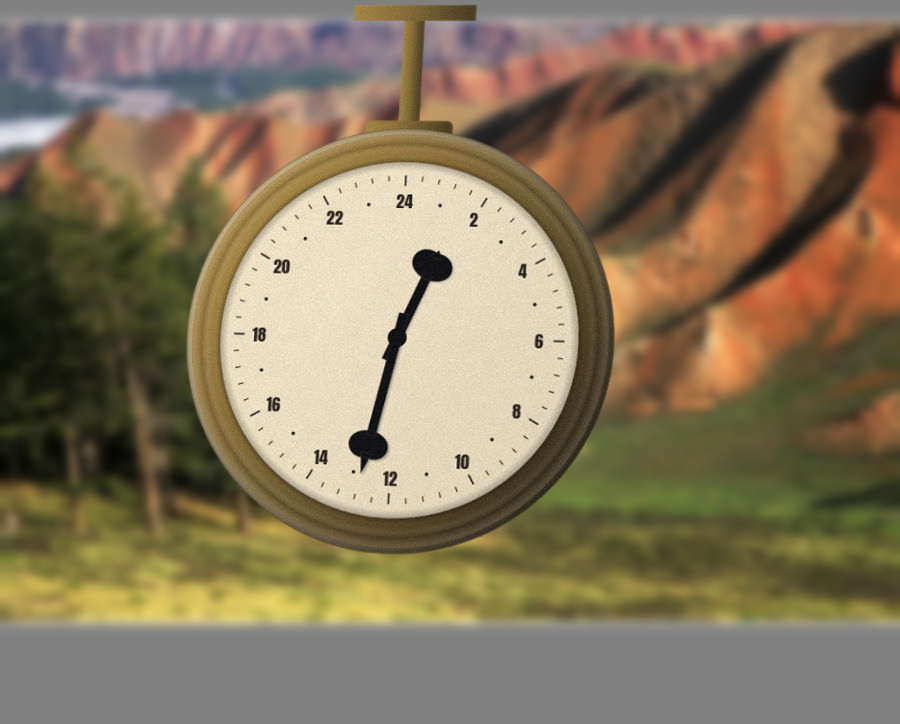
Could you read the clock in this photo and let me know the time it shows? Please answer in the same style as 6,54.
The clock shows 1,32
